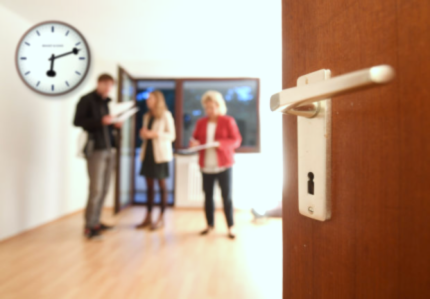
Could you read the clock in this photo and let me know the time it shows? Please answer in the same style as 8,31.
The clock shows 6,12
